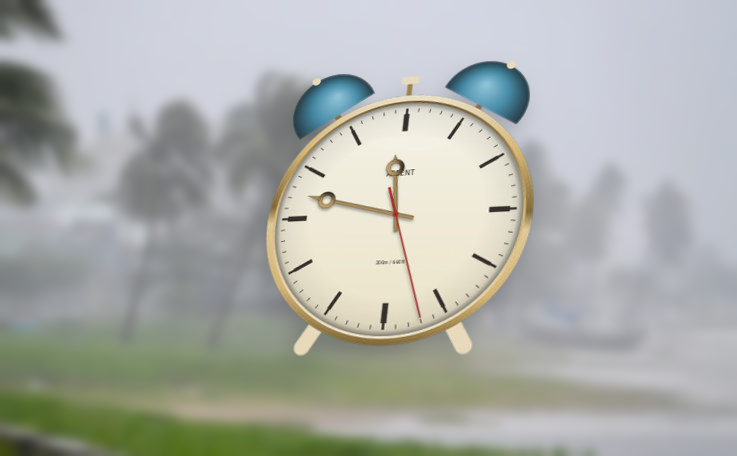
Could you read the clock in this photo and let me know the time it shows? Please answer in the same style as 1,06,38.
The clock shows 11,47,27
